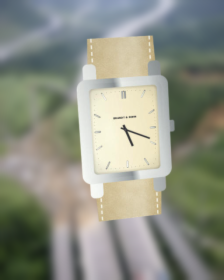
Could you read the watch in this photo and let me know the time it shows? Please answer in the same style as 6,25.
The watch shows 5,19
